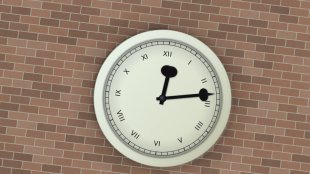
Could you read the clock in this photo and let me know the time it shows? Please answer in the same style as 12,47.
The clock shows 12,13
